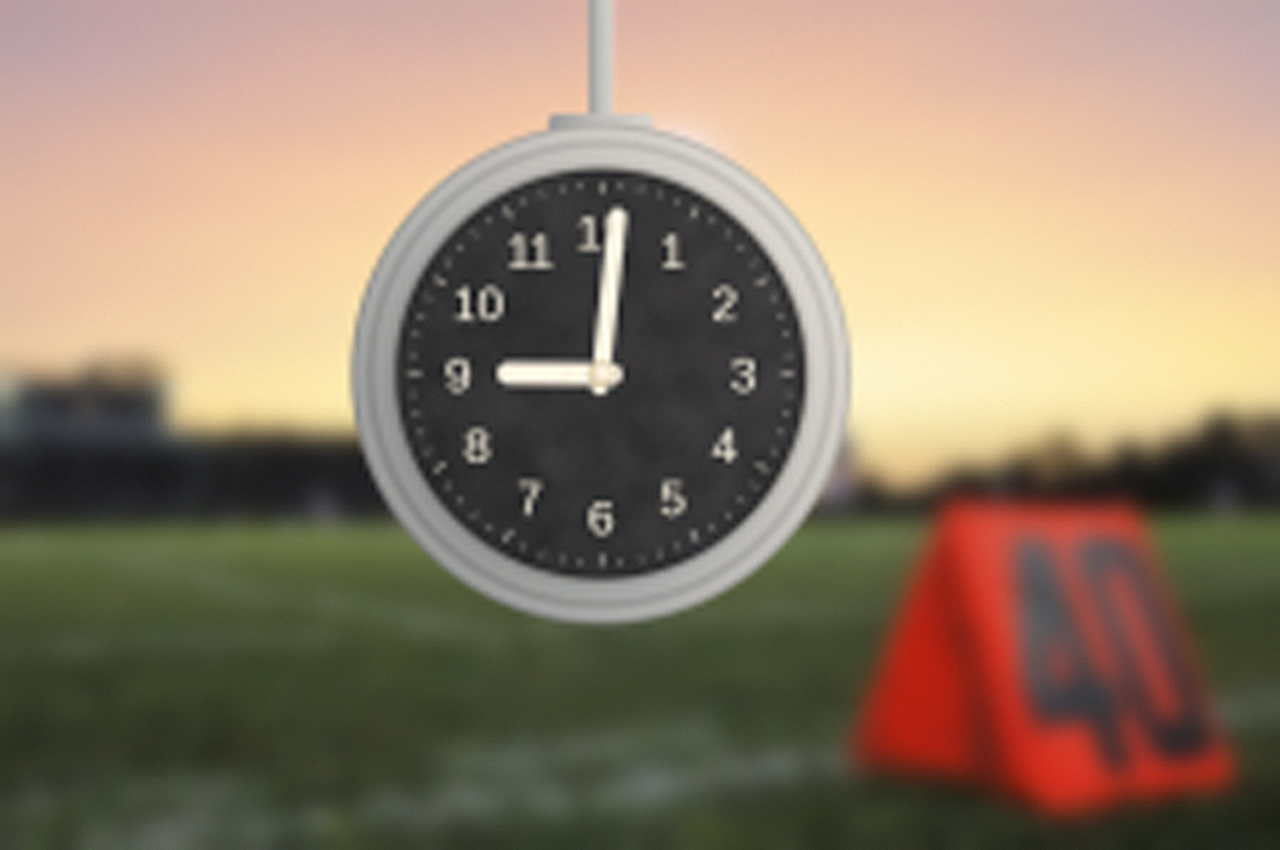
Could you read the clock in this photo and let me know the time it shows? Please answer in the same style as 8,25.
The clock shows 9,01
